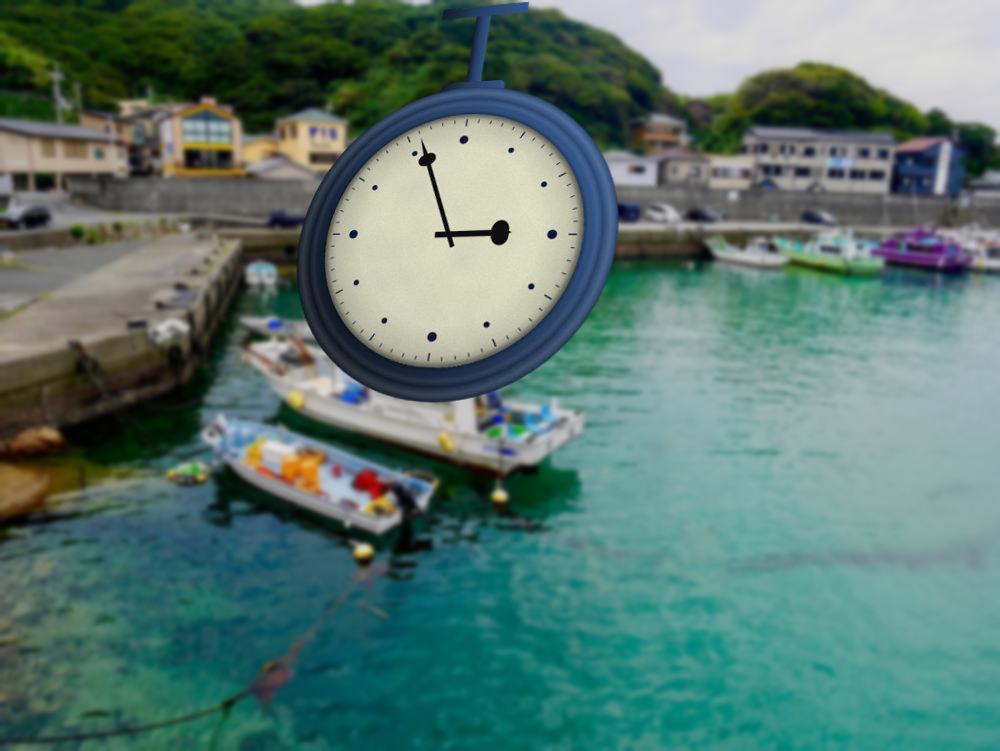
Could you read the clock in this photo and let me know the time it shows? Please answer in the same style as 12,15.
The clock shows 2,56
